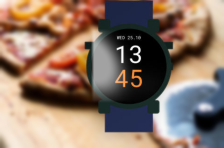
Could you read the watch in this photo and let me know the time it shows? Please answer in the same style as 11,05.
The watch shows 13,45
